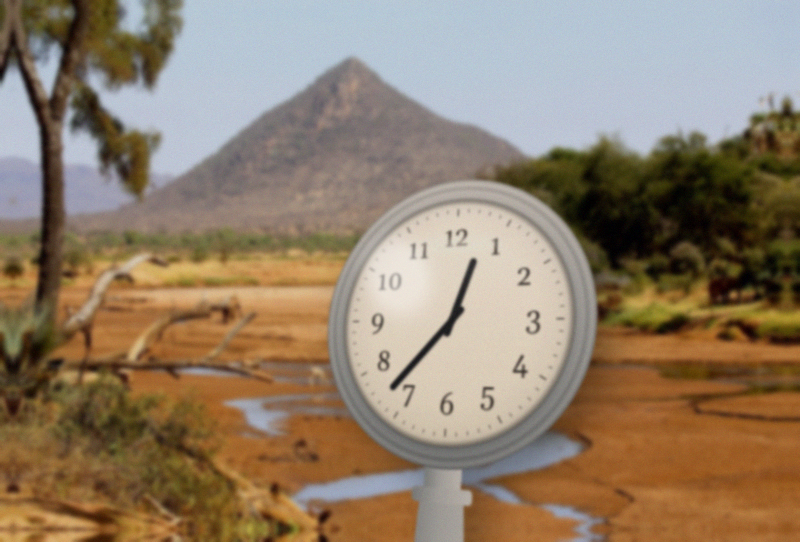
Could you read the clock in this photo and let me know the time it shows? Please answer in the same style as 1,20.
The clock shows 12,37
